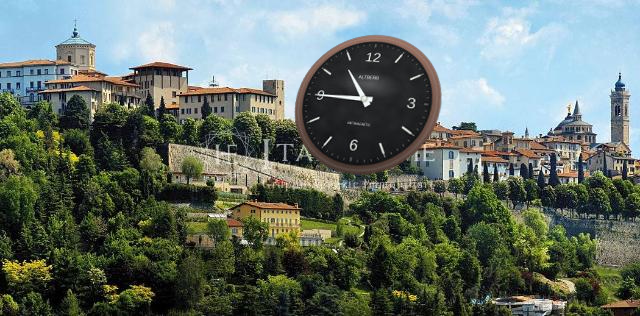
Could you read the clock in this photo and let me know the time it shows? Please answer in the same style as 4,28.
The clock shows 10,45
